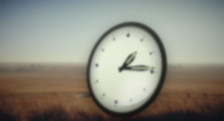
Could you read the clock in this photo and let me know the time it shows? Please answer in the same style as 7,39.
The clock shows 1,14
